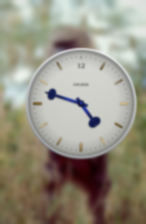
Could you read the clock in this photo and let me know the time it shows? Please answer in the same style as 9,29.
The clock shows 4,48
